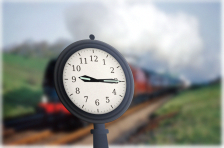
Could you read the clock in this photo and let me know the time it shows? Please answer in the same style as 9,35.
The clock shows 9,15
